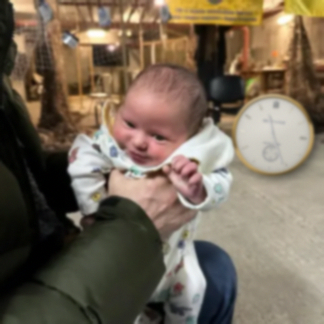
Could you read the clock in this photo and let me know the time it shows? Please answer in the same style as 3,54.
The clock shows 11,26
